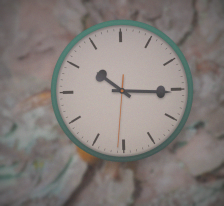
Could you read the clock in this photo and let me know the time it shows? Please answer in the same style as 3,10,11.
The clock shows 10,15,31
